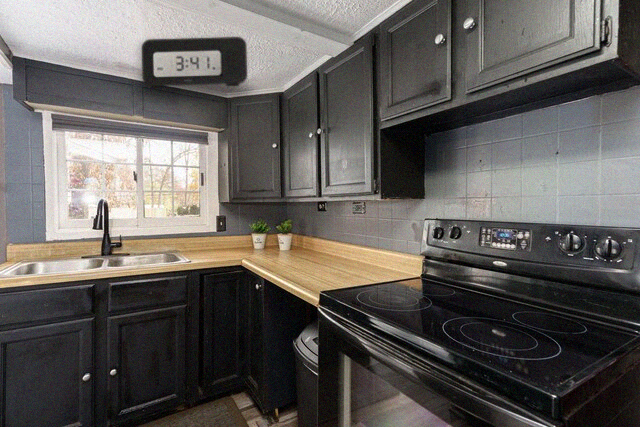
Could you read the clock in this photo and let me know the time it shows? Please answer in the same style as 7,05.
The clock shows 3,41
